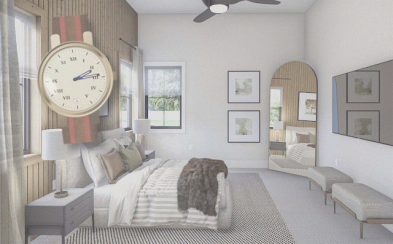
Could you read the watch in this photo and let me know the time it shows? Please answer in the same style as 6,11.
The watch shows 2,14
